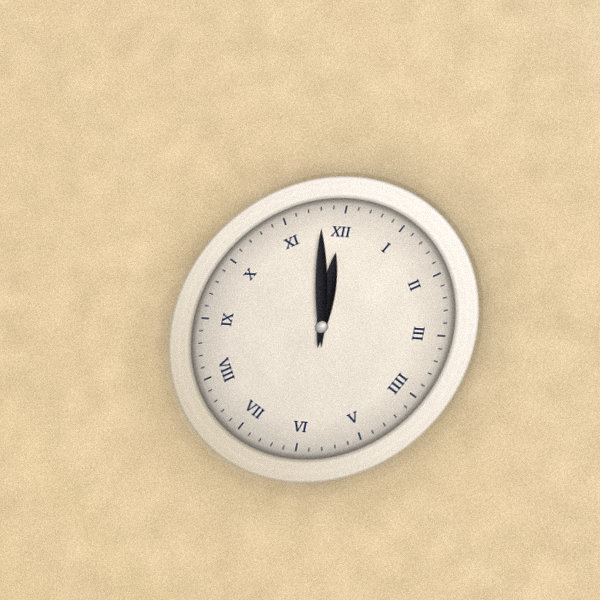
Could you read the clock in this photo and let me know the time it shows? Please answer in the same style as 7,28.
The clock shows 11,58
